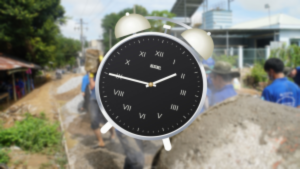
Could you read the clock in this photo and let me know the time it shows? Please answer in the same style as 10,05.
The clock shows 1,45
